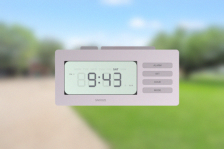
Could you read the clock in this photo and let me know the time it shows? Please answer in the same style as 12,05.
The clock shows 9,43
